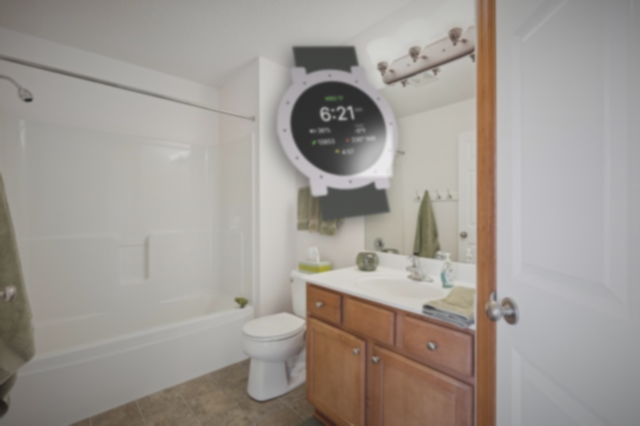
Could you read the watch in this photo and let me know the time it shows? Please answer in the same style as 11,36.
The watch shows 6,21
